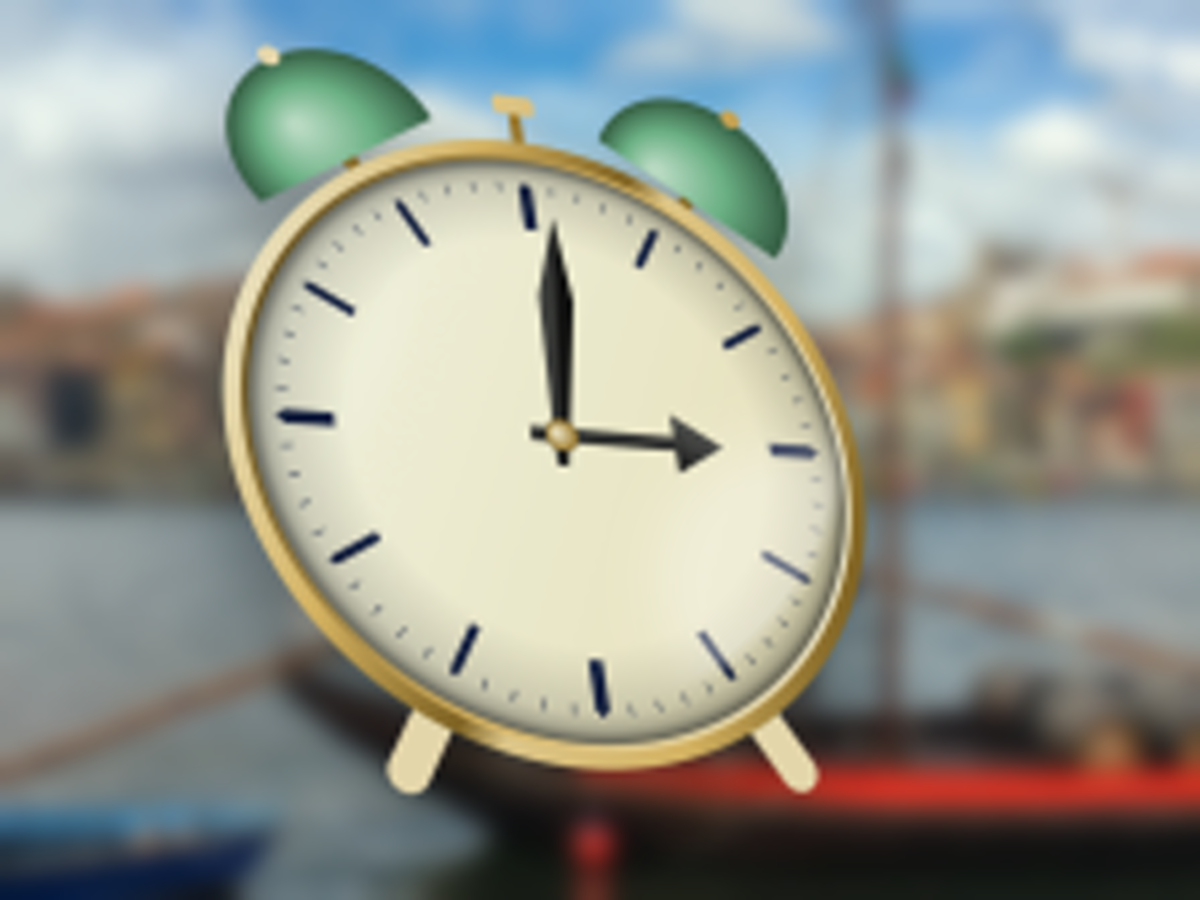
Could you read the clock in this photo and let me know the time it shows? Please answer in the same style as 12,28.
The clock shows 3,01
